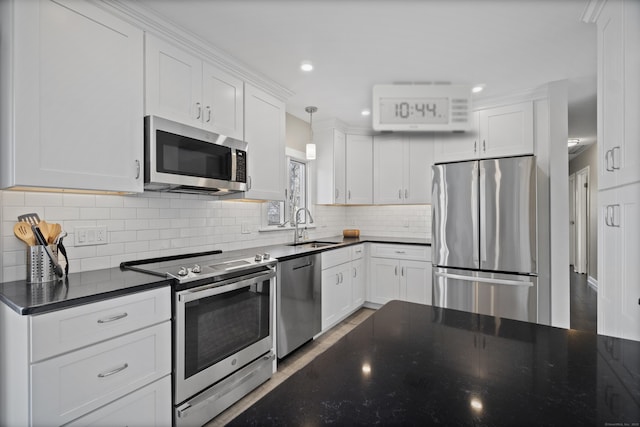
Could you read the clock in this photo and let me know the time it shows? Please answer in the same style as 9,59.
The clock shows 10,44
